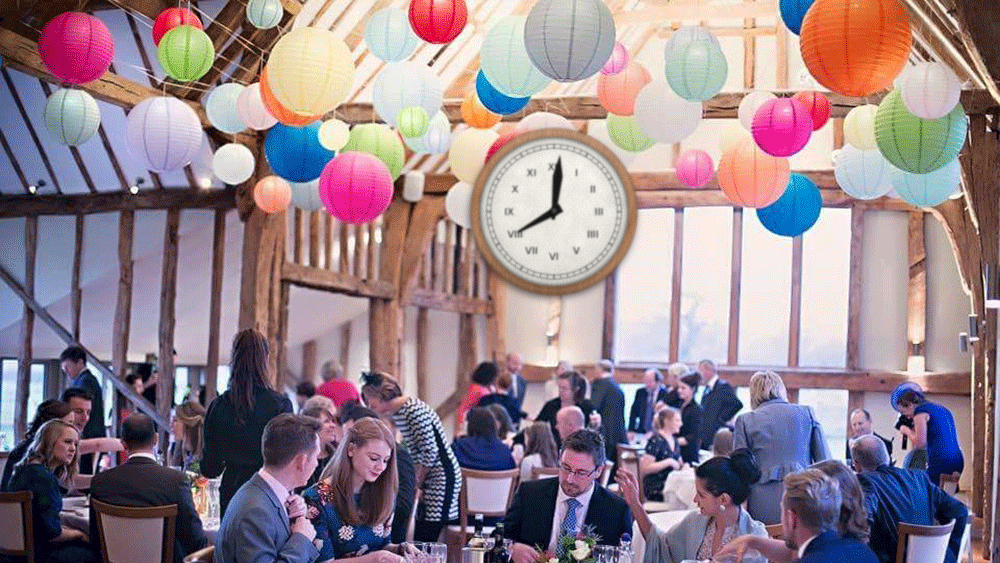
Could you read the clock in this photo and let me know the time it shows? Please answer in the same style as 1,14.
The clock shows 8,01
